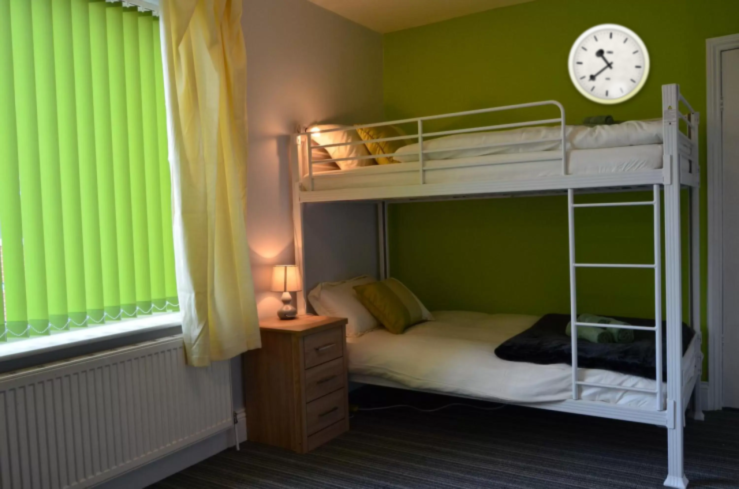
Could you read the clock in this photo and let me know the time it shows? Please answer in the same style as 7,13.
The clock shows 10,38
